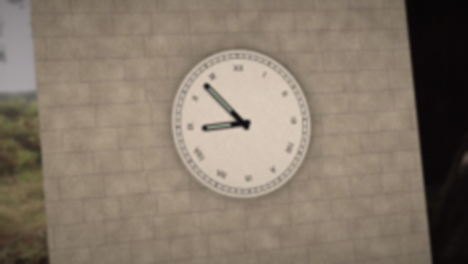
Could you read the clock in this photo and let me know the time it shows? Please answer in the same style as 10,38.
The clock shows 8,53
